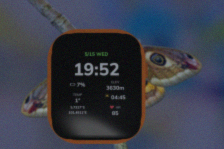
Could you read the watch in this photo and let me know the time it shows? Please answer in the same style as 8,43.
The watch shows 19,52
